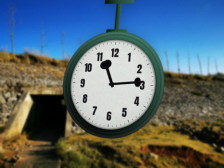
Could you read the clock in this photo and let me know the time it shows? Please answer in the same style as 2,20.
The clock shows 11,14
